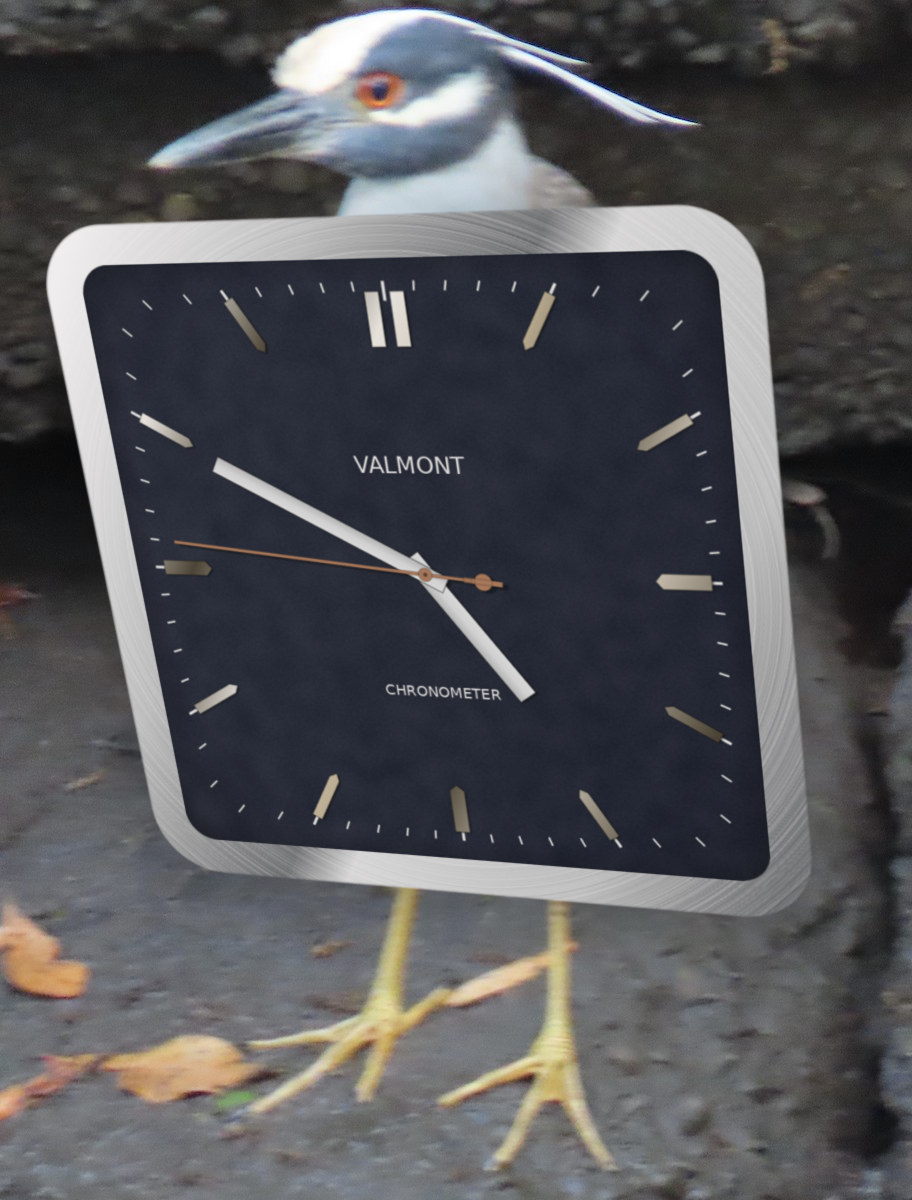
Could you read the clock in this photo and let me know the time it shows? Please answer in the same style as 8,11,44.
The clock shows 4,49,46
